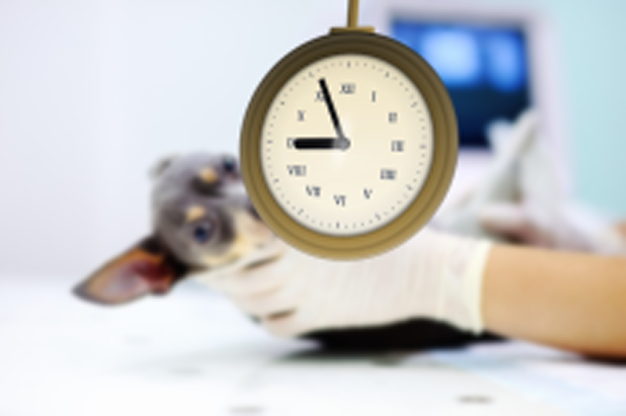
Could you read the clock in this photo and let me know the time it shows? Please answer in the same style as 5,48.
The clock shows 8,56
